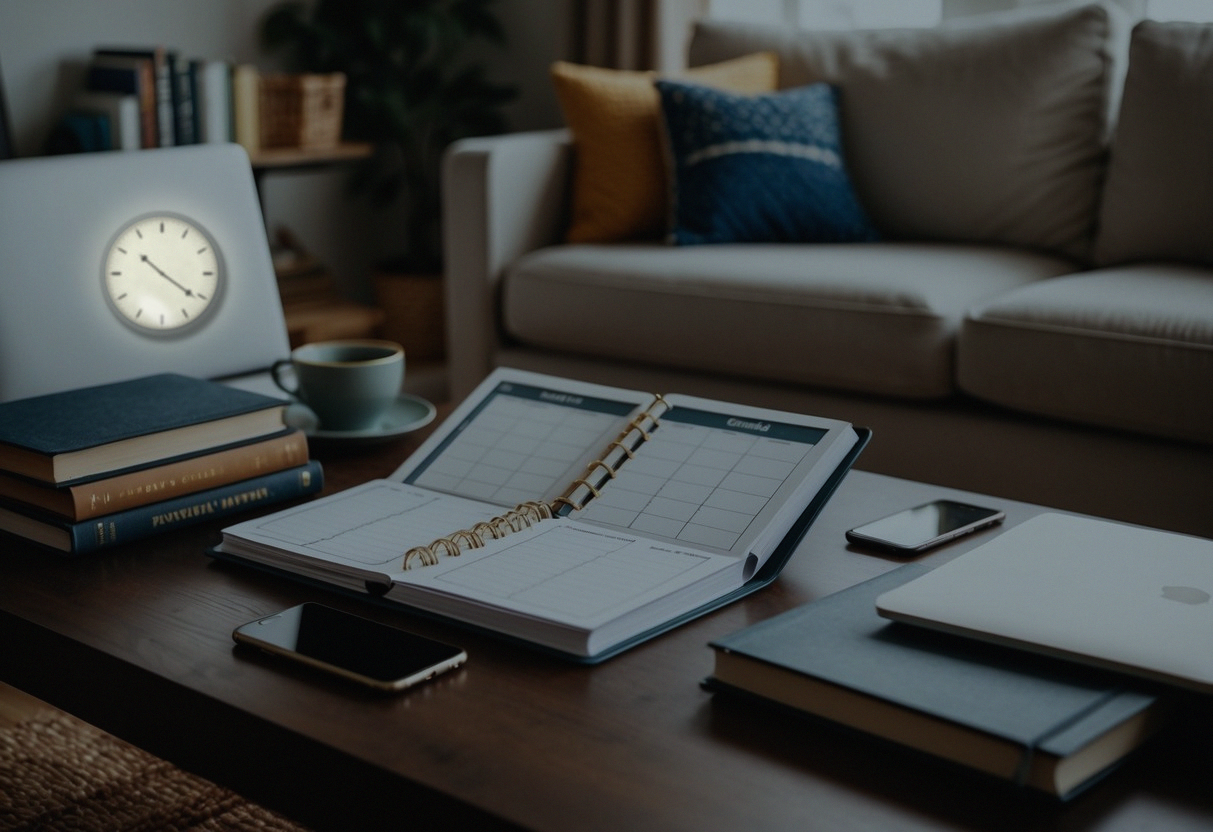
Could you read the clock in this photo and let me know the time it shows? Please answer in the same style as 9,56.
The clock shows 10,21
